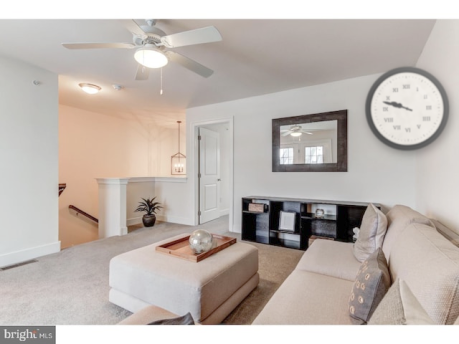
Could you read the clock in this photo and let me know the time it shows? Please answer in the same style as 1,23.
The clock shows 9,48
